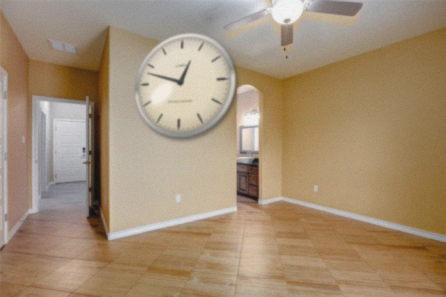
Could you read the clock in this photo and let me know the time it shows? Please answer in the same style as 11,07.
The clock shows 12,48
